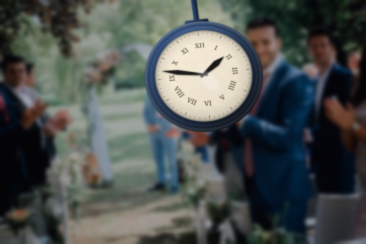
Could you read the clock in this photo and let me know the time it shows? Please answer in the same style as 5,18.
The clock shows 1,47
